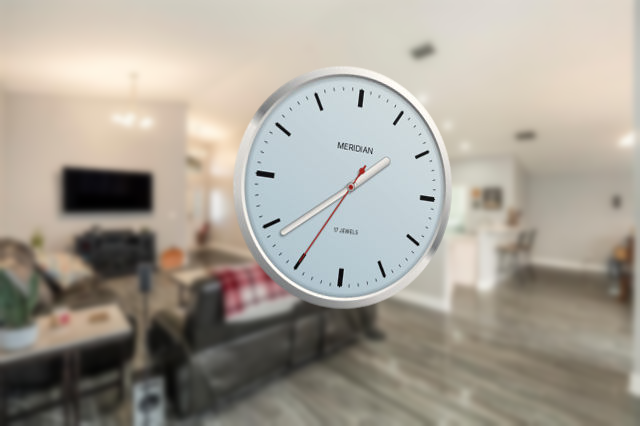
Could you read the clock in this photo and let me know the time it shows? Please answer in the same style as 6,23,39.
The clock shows 1,38,35
